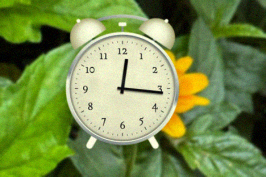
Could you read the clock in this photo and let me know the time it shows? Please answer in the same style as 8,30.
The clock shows 12,16
